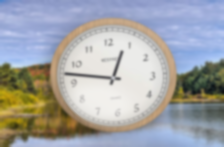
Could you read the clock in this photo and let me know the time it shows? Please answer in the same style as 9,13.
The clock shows 12,47
